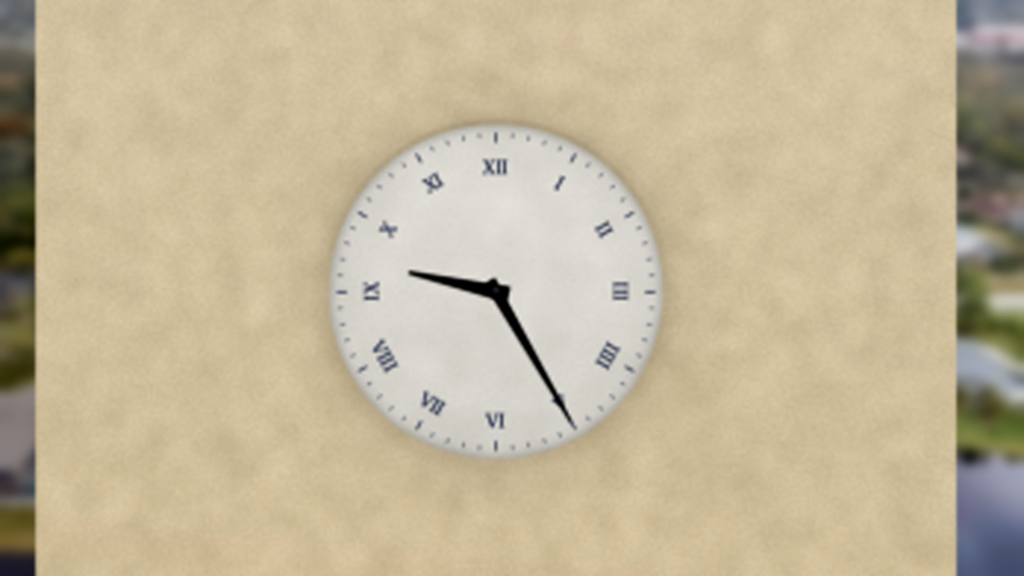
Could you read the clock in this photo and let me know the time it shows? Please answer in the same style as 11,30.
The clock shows 9,25
